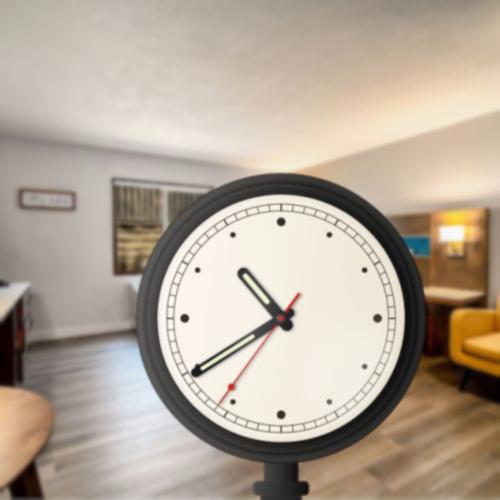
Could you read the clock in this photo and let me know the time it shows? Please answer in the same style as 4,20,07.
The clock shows 10,39,36
